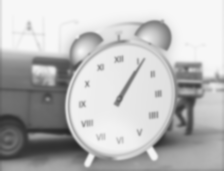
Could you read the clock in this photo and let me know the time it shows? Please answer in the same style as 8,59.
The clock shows 1,06
